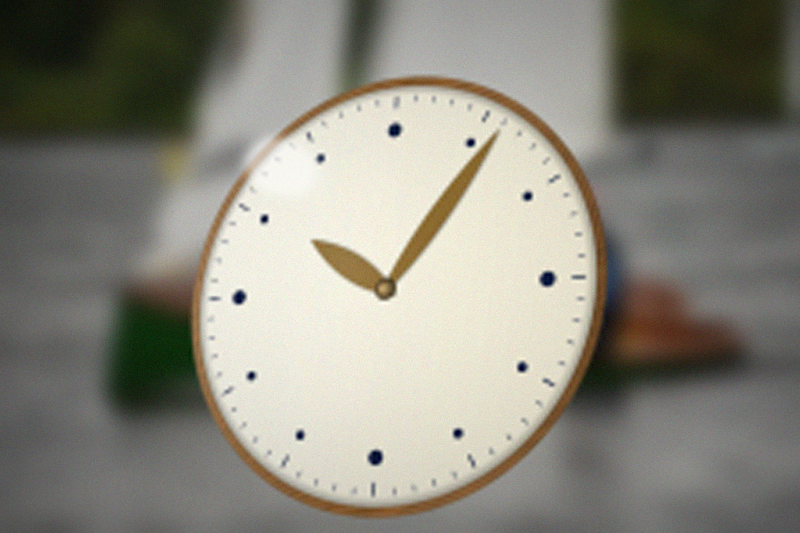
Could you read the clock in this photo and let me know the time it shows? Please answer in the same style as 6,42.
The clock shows 10,06
